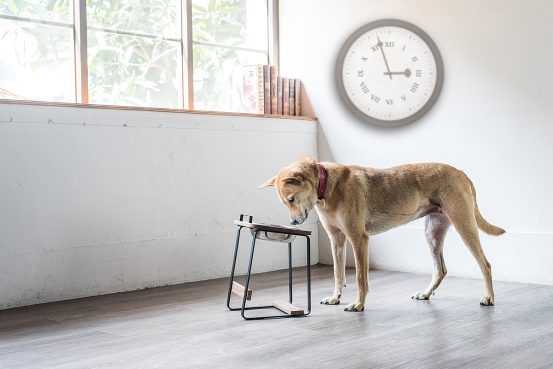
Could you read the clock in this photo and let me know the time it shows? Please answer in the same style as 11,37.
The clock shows 2,57
